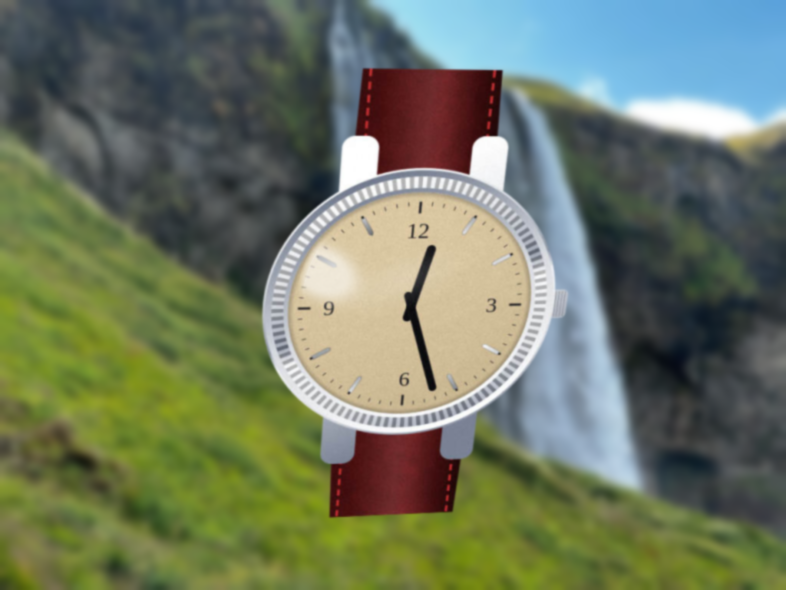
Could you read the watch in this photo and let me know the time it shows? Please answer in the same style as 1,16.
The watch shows 12,27
